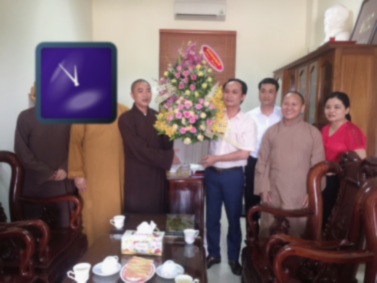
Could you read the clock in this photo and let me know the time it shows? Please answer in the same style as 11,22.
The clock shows 11,53
